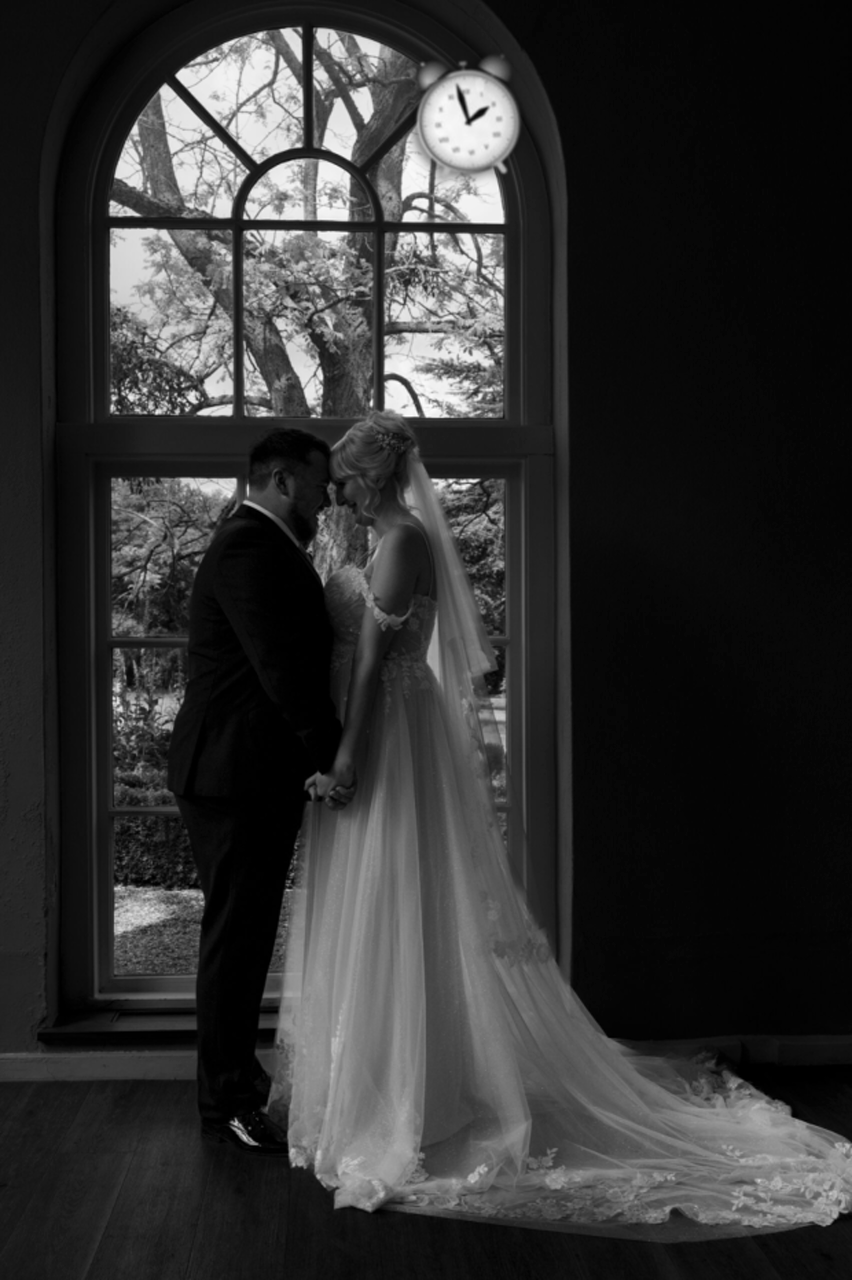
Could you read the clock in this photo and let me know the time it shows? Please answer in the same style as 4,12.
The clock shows 1,58
